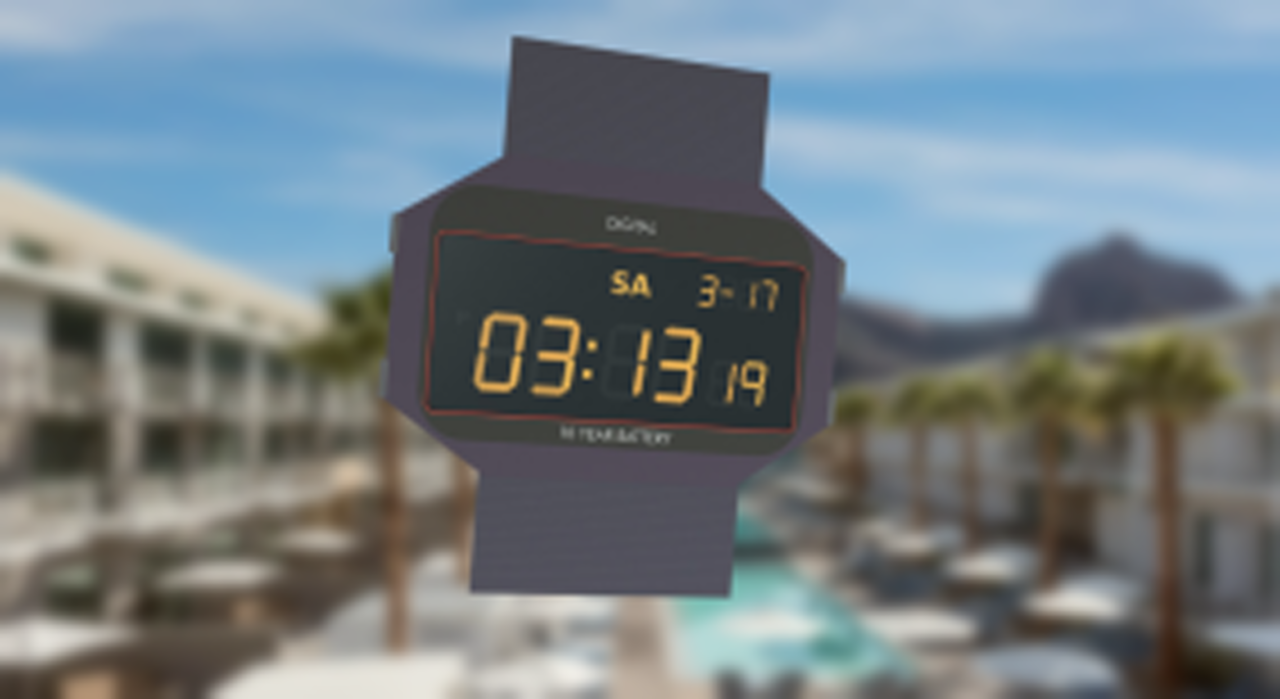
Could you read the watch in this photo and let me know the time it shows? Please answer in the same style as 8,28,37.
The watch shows 3,13,19
